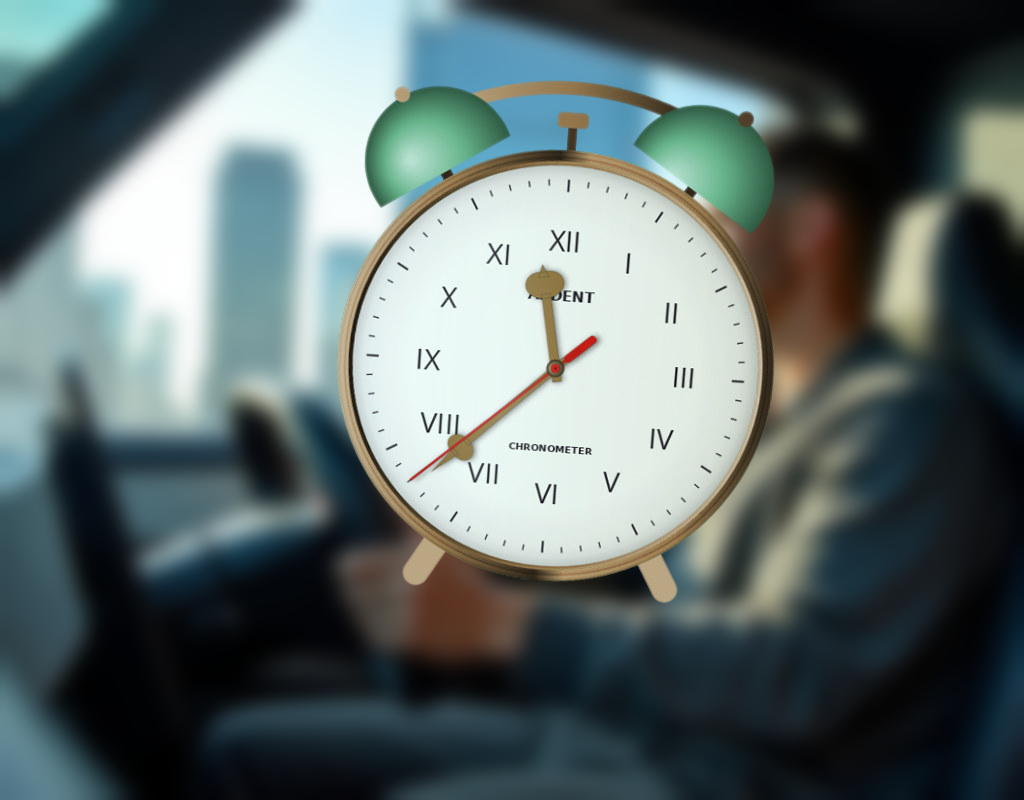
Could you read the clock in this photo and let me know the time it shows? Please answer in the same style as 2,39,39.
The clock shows 11,37,38
